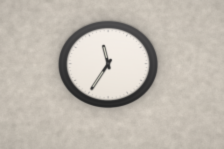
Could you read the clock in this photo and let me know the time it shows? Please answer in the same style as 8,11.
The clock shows 11,35
